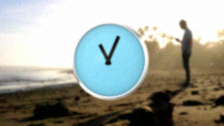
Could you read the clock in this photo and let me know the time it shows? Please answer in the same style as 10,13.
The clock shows 11,04
